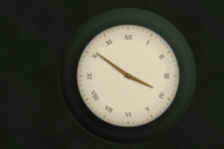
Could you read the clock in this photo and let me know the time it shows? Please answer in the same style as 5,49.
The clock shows 3,51
